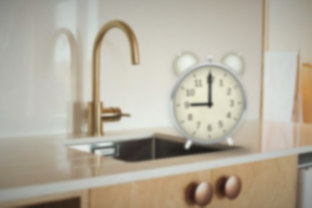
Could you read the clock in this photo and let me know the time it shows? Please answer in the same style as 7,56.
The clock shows 9,00
